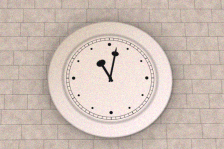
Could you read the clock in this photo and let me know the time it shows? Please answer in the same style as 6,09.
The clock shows 11,02
